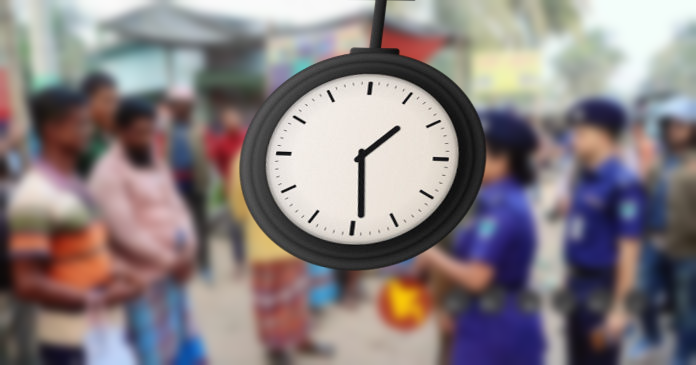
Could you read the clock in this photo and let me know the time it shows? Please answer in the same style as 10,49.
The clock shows 1,29
